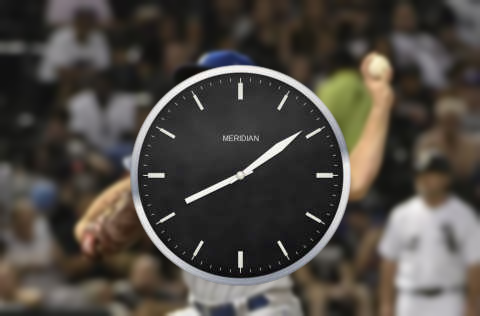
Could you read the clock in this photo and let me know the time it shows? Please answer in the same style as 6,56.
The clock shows 8,09
